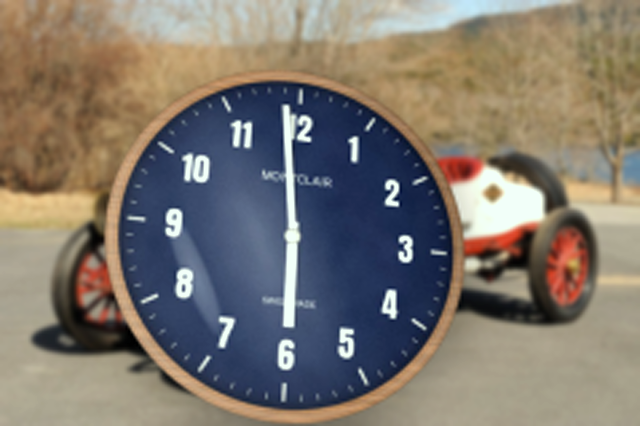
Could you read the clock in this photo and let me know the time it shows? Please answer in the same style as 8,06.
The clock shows 5,59
